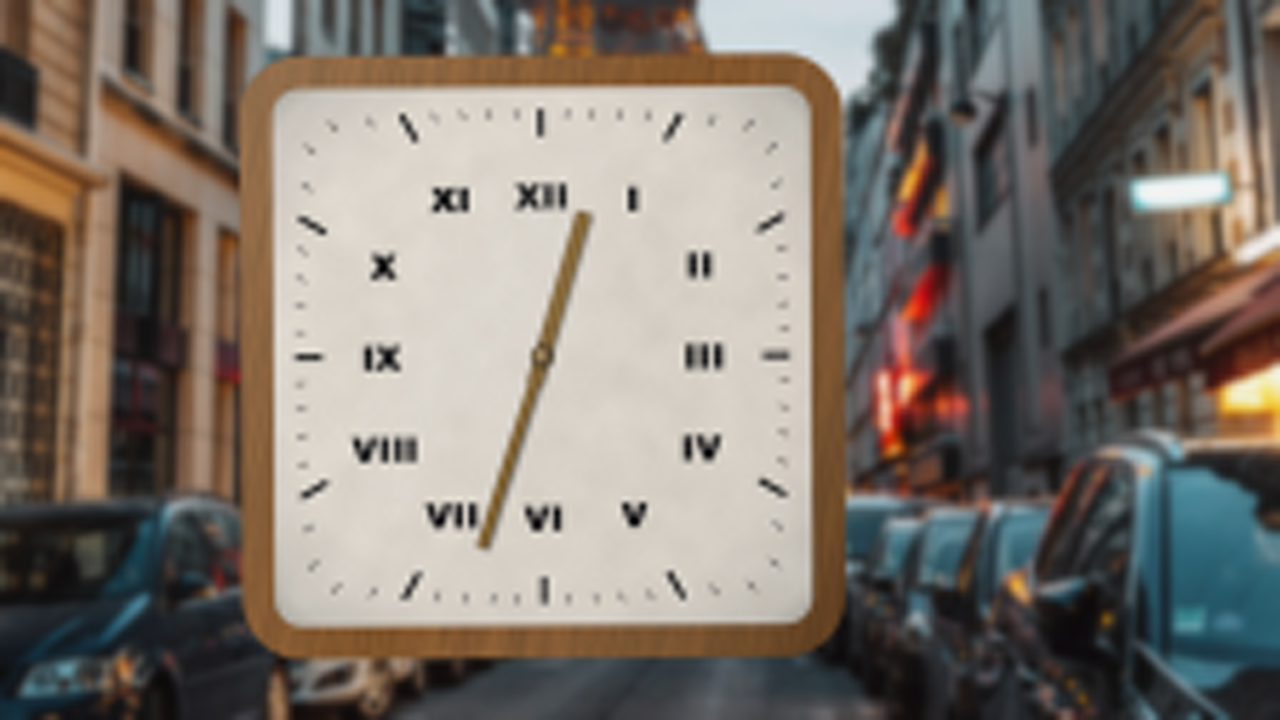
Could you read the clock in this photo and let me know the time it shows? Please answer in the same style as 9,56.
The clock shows 12,33
